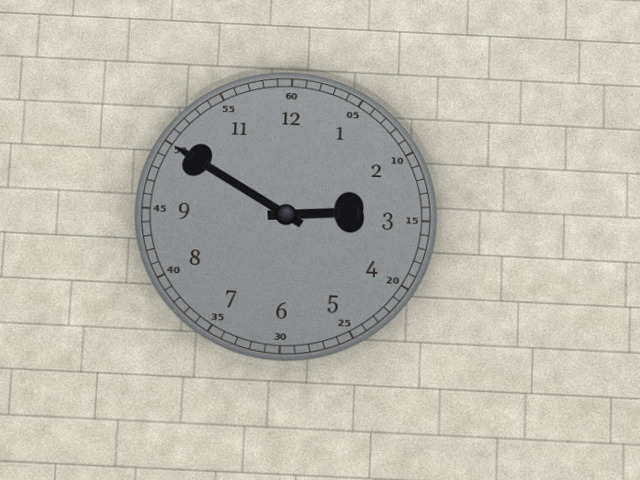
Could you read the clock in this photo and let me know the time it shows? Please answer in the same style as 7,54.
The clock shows 2,50
